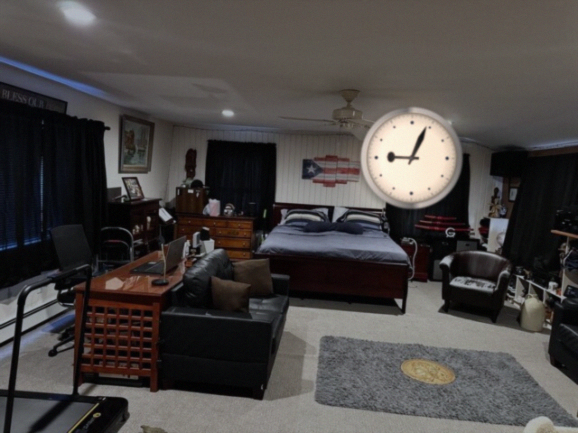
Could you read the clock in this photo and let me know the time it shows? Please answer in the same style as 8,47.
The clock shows 9,04
